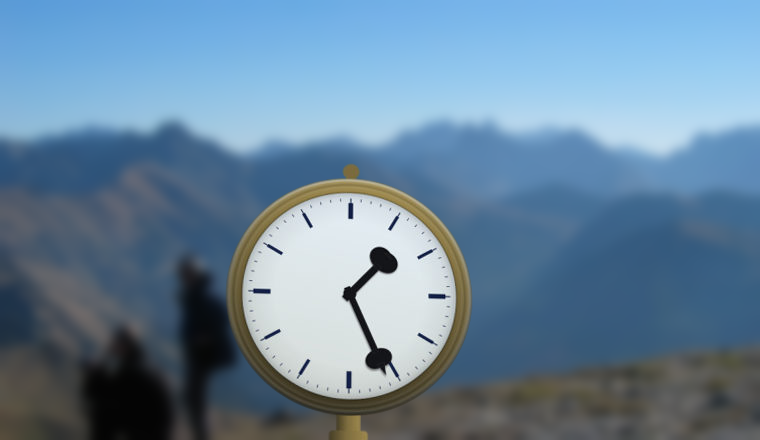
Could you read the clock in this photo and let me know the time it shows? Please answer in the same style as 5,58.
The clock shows 1,26
